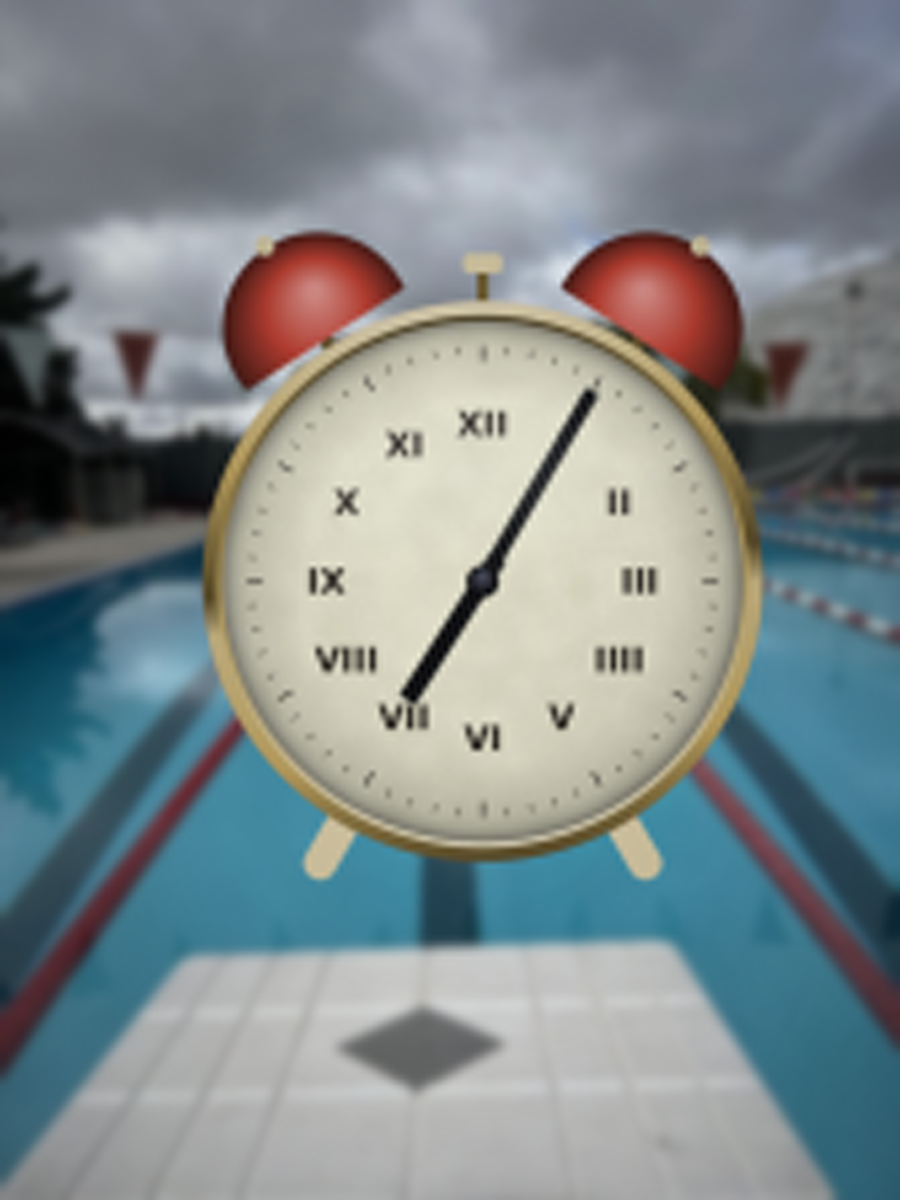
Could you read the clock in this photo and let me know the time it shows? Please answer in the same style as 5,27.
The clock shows 7,05
